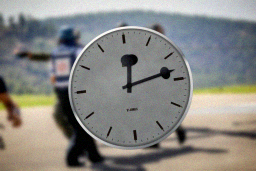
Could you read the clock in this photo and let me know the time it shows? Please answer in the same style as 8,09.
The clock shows 12,13
